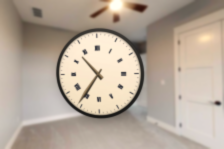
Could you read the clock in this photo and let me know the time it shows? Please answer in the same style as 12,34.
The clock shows 10,36
